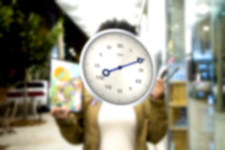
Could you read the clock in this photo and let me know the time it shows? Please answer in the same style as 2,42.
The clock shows 8,11
